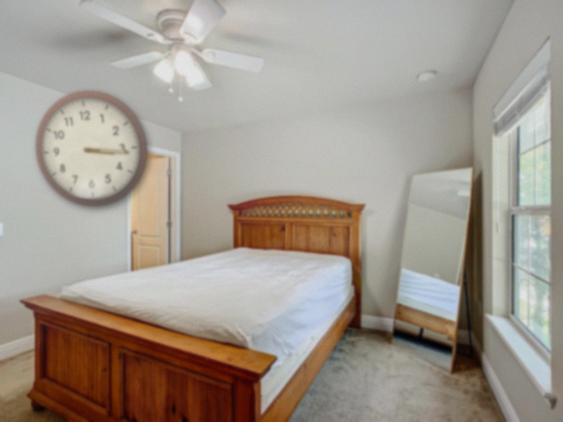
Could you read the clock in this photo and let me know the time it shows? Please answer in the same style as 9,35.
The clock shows 3,16
